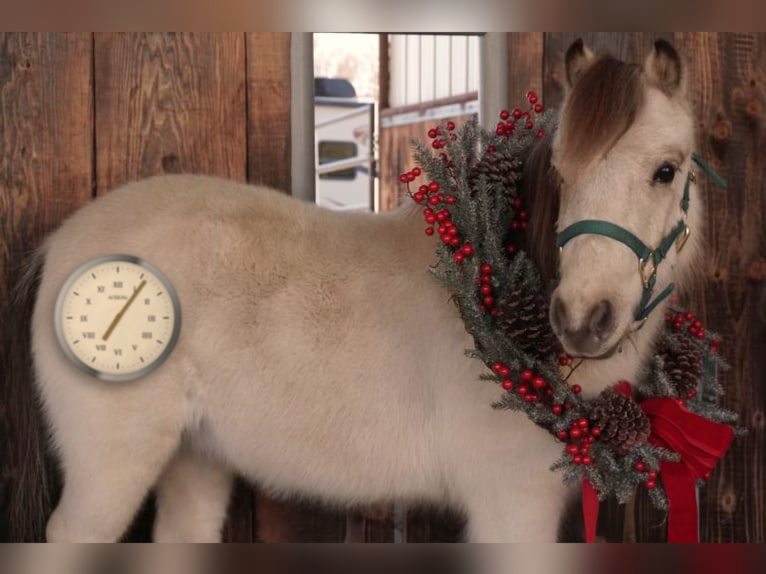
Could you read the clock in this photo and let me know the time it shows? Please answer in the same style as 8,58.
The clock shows 7,06
